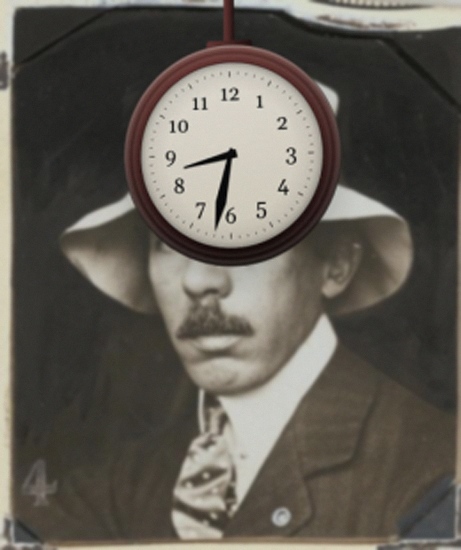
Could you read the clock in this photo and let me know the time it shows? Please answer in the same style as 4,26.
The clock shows 8,32
